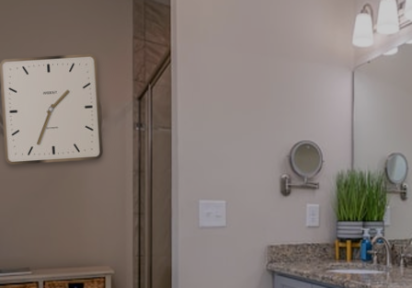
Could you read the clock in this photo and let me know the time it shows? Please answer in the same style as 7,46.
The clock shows 1,34
